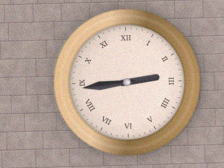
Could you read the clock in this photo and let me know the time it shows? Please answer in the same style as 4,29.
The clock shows 2,44
